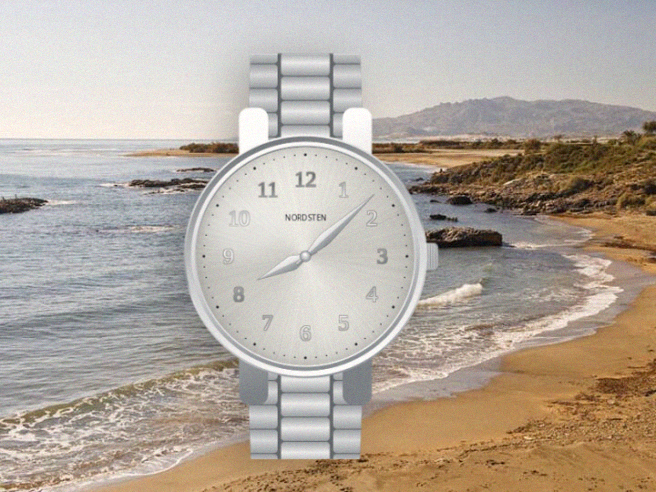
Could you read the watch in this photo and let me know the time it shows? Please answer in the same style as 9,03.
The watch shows 8,08
